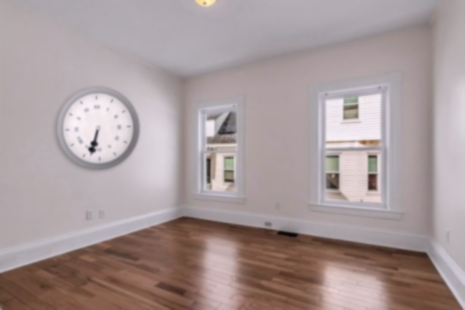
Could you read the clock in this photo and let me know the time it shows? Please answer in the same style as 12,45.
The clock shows 6,33
